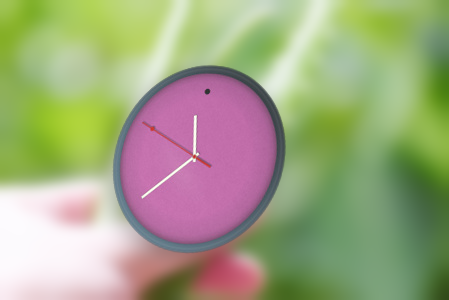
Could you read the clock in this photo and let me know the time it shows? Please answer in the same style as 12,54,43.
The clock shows 11,37,49
